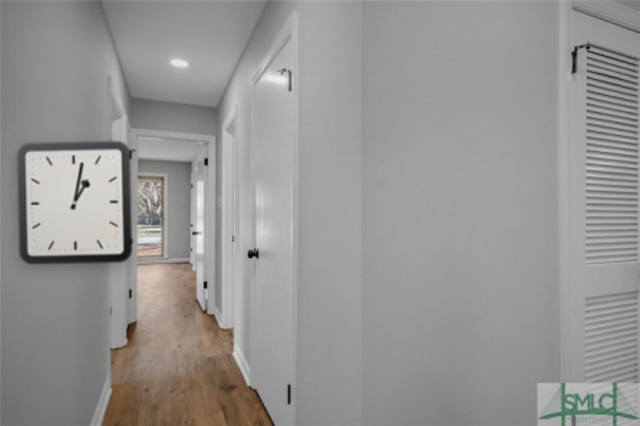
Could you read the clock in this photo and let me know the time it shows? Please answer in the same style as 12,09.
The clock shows 1,02
